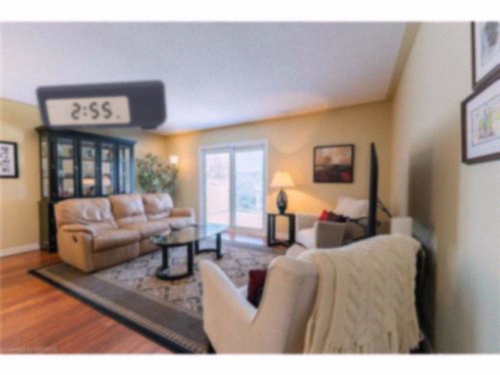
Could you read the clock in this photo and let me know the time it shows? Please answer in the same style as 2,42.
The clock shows 2,55
